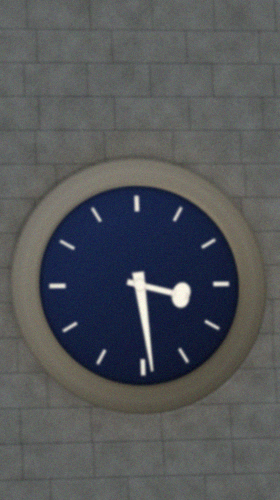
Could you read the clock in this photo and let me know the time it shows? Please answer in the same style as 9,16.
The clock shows 3,29
